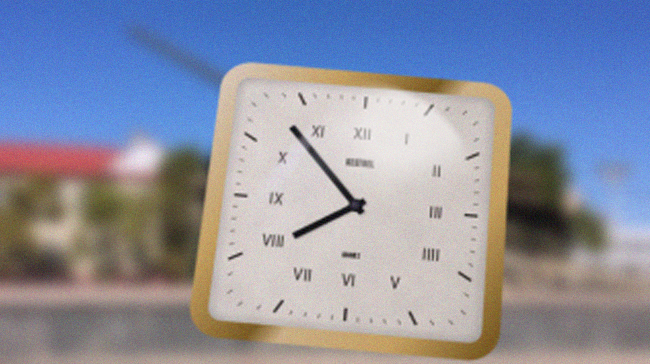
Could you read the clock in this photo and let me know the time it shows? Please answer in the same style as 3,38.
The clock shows 7,53
